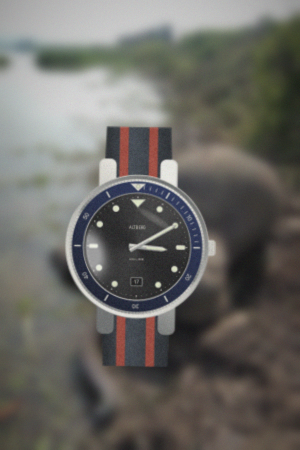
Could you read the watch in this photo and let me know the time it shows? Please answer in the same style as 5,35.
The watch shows 3,10
